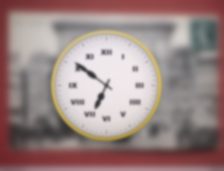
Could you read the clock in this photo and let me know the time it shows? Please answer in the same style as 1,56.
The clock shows 6,51
